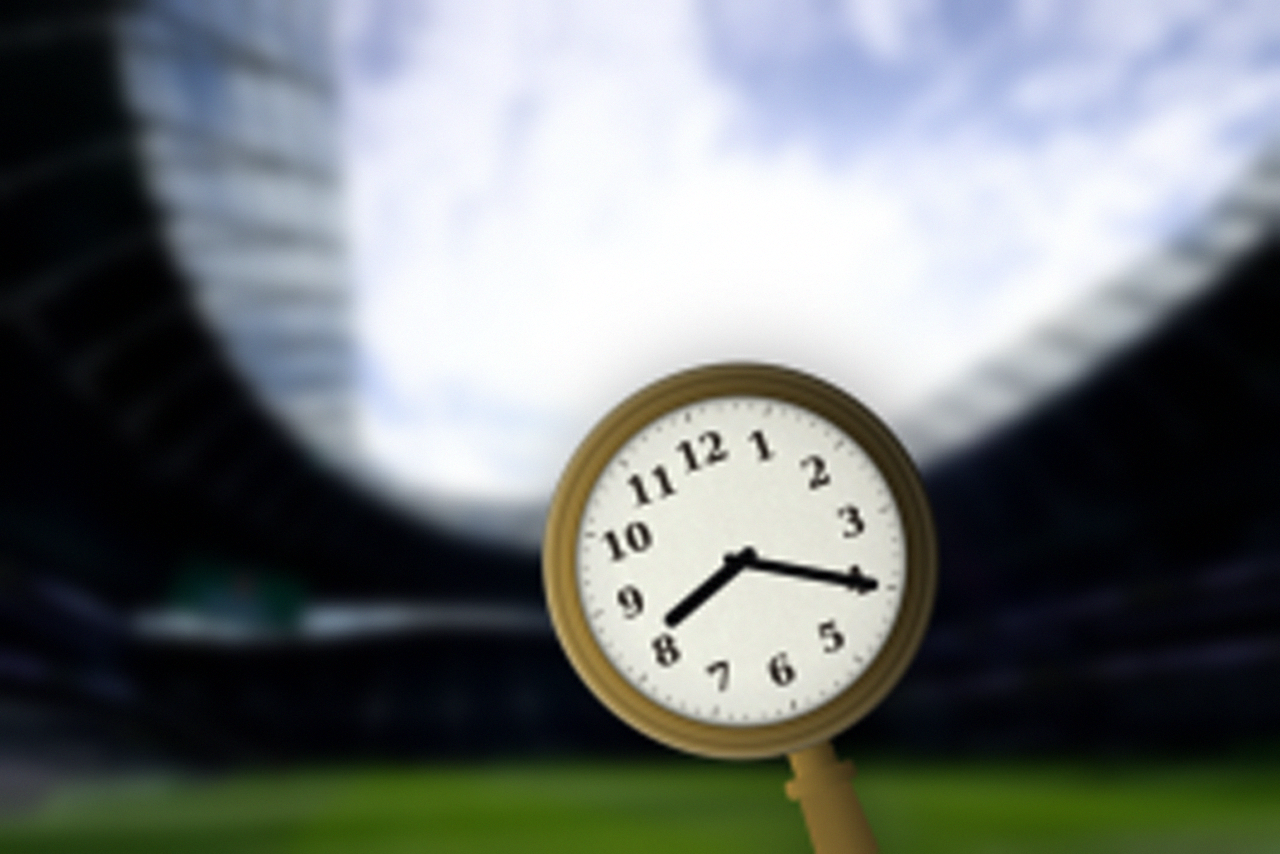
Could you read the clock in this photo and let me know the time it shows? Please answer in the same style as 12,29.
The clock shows 8,20
